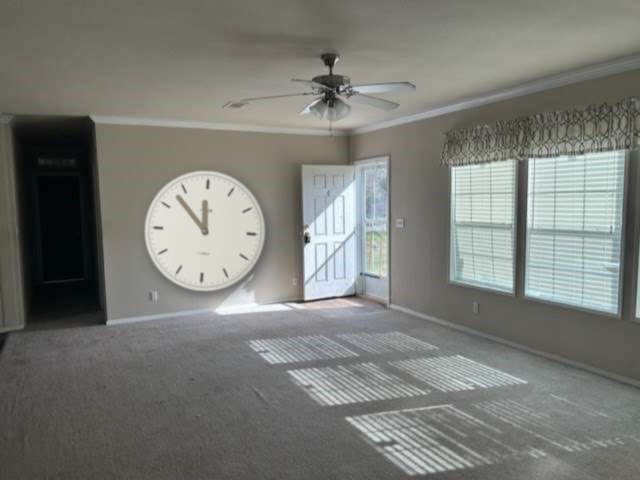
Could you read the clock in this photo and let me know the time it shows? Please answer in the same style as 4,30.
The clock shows 11,53
